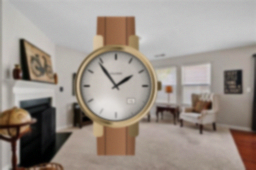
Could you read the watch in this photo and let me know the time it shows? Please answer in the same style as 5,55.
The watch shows 1,54
